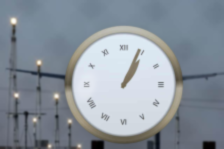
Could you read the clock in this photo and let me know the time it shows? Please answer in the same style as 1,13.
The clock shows 1,04
